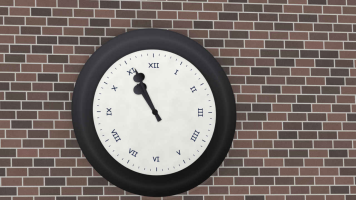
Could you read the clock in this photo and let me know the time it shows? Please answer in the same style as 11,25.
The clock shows 10,56
